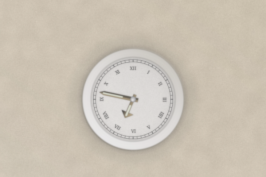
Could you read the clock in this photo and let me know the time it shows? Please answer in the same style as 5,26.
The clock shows 6,47
